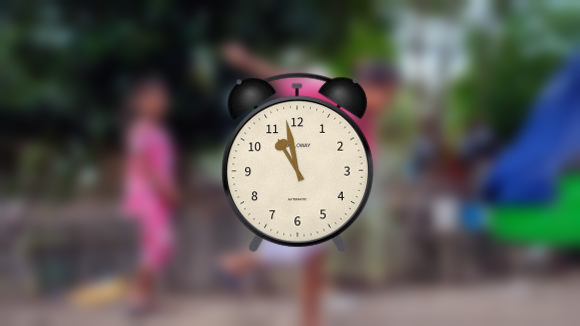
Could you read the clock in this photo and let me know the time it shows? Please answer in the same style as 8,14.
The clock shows 10,58
